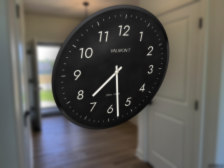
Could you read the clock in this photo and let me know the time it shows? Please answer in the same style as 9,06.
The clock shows 7,28
